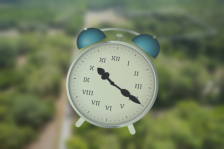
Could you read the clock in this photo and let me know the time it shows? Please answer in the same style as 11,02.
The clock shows 10,20
